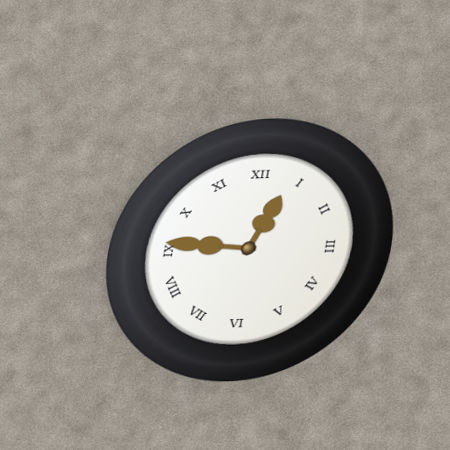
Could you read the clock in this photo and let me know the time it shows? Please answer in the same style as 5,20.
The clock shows 12,46
